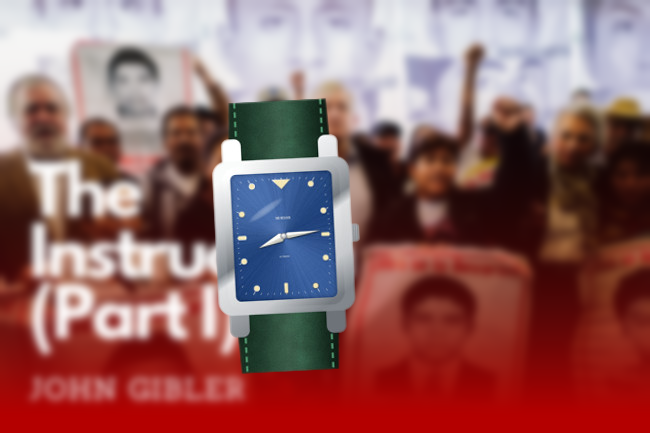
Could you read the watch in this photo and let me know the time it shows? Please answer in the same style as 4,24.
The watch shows 8,14
